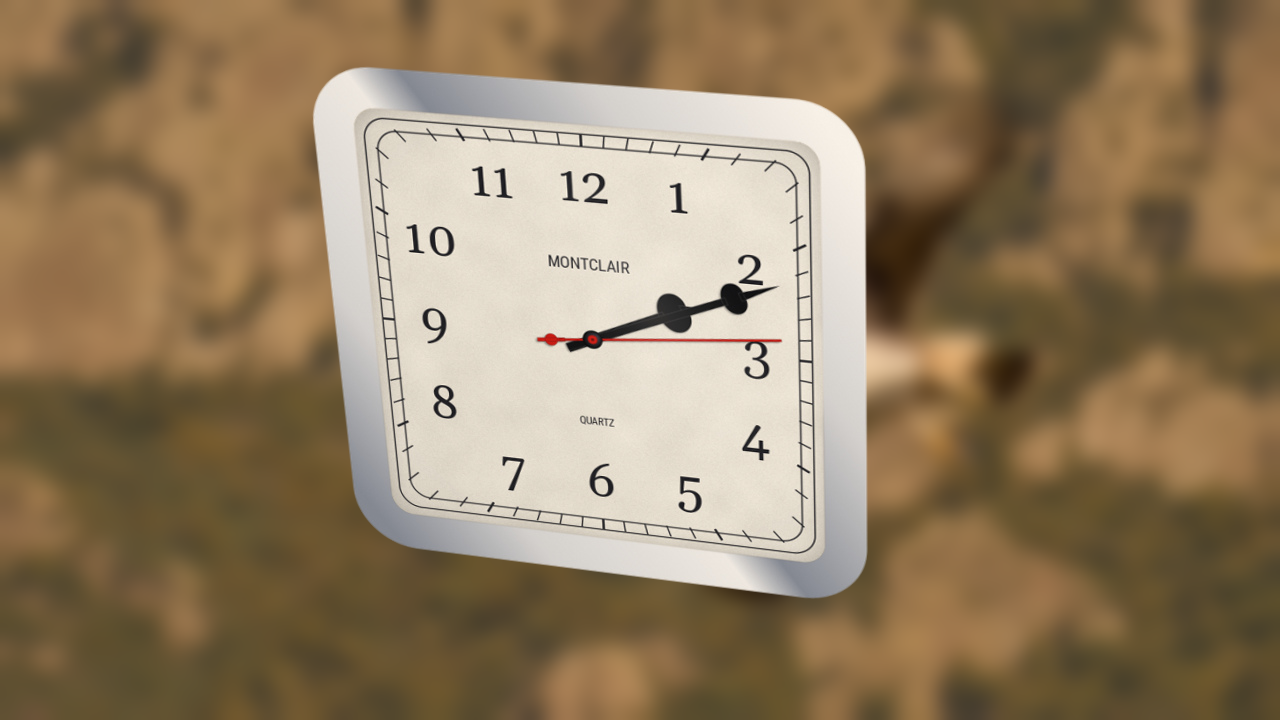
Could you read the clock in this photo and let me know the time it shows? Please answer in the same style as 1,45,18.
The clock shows 2,11,14
